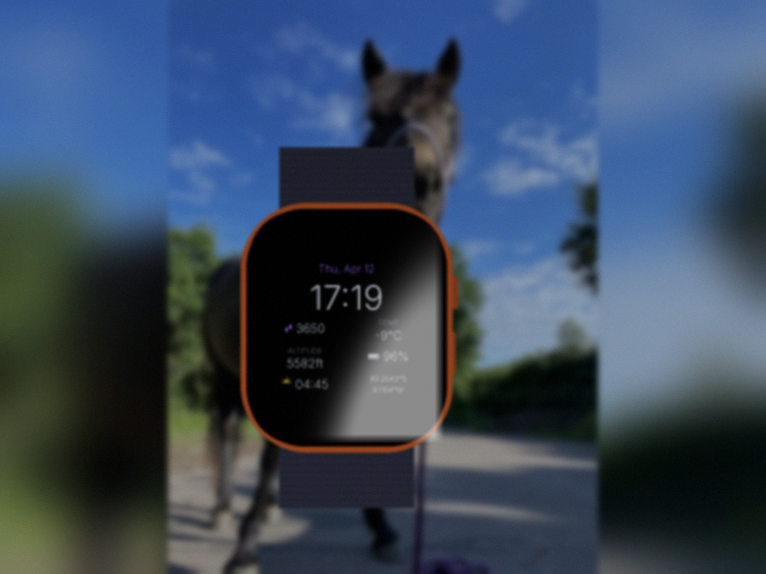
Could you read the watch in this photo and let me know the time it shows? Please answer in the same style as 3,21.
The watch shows 17,19
